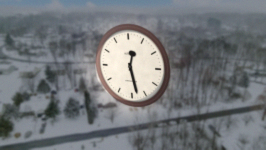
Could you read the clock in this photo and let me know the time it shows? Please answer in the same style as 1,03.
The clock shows 12,28
